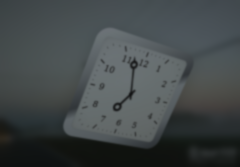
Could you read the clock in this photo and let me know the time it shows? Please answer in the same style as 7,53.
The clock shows 6,57
